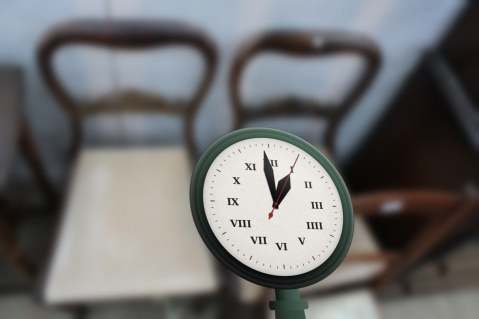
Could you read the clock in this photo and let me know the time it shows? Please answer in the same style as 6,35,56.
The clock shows 12,59,05
